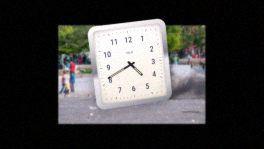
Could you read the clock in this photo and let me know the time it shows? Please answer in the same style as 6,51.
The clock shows 4,41
